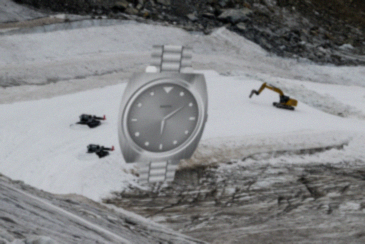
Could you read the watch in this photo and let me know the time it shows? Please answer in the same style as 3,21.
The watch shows 6,09
